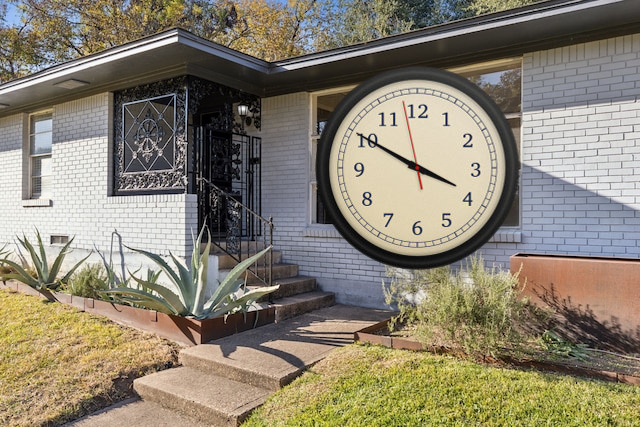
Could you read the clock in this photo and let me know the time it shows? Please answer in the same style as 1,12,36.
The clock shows 3,49,58
